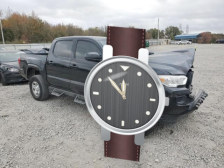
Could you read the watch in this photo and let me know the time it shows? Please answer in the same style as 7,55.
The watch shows 11,53
